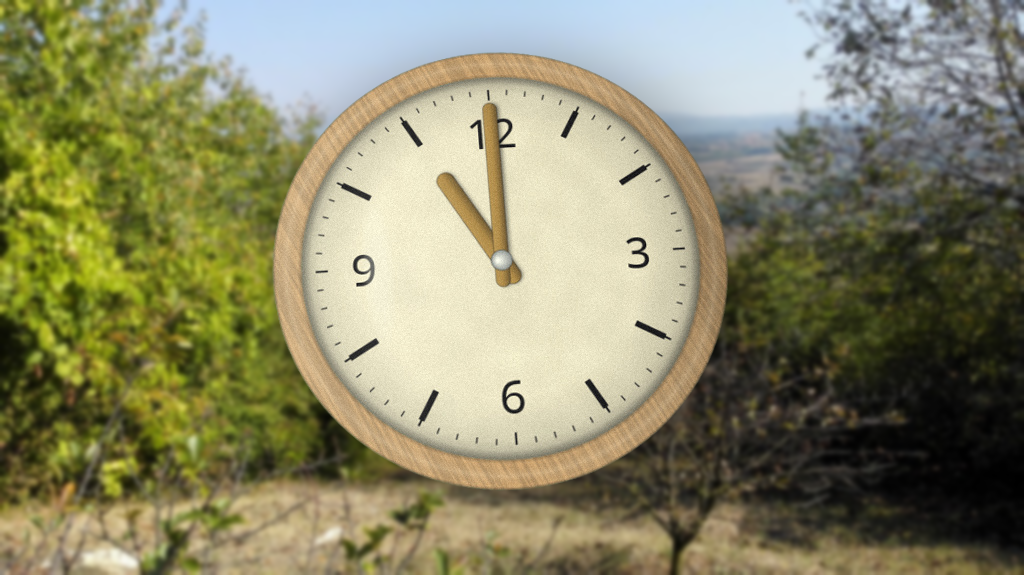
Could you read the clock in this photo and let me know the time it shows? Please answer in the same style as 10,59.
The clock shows 11,00
